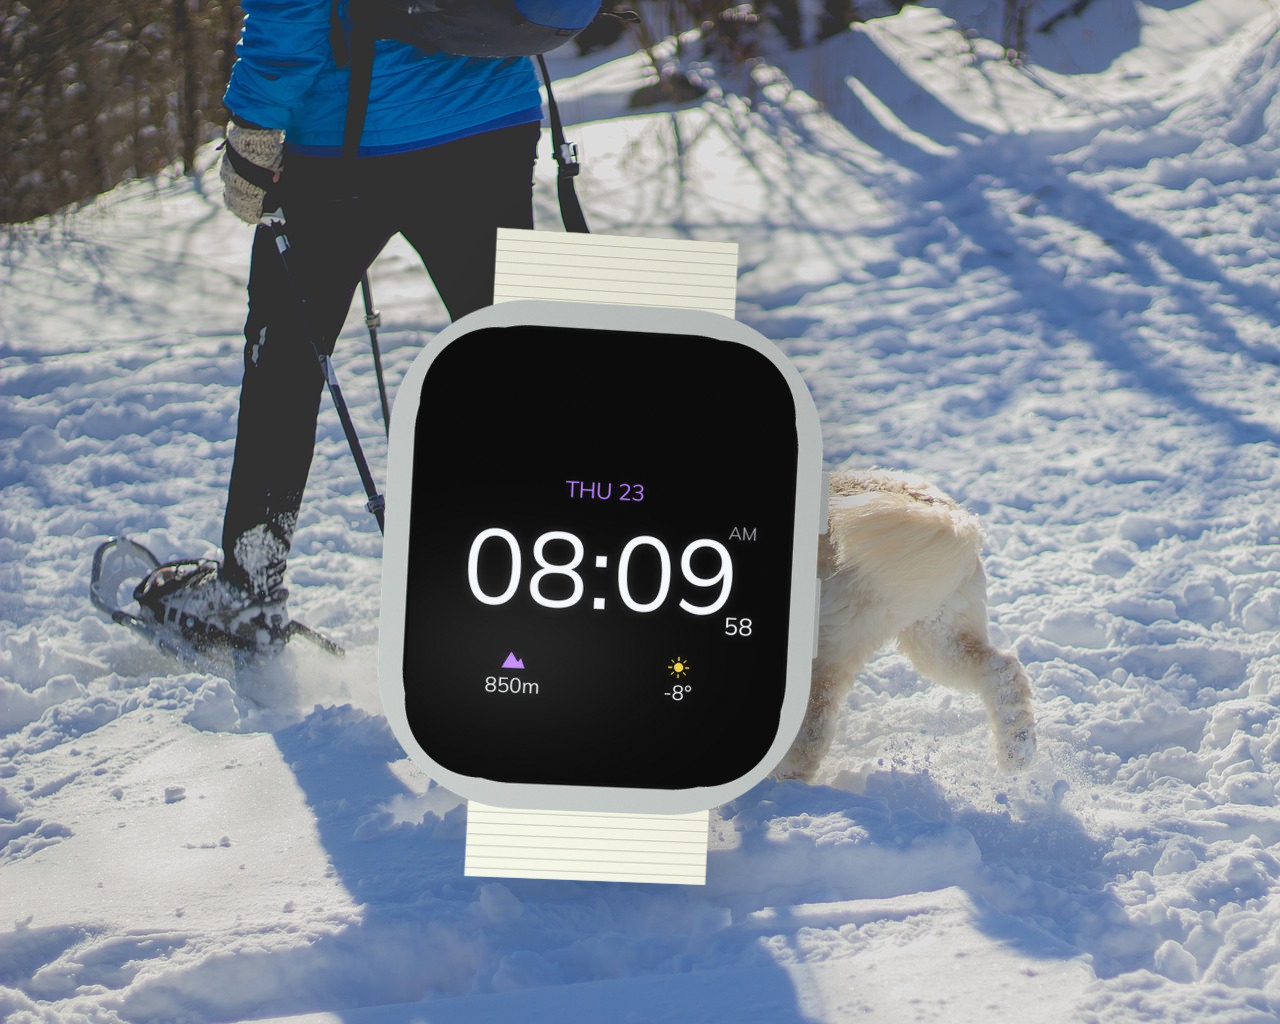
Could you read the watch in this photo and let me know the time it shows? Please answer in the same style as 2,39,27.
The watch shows 8,09,58
